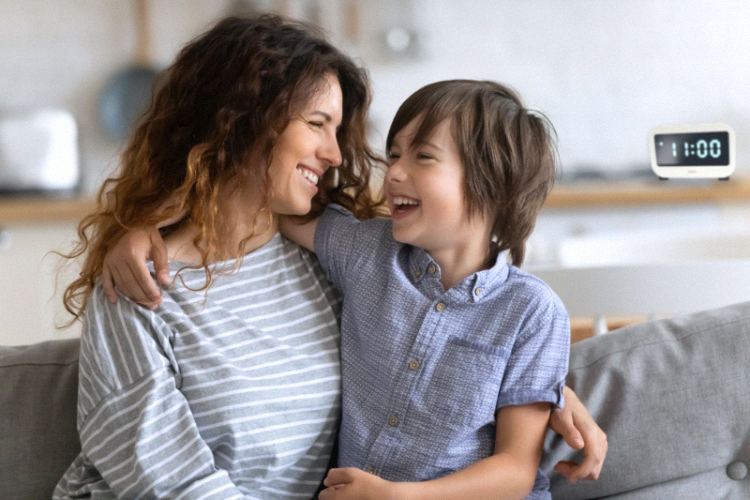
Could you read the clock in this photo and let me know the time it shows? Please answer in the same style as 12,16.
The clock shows 11,00
